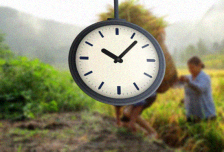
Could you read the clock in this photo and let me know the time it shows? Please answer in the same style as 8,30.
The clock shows 10,07
